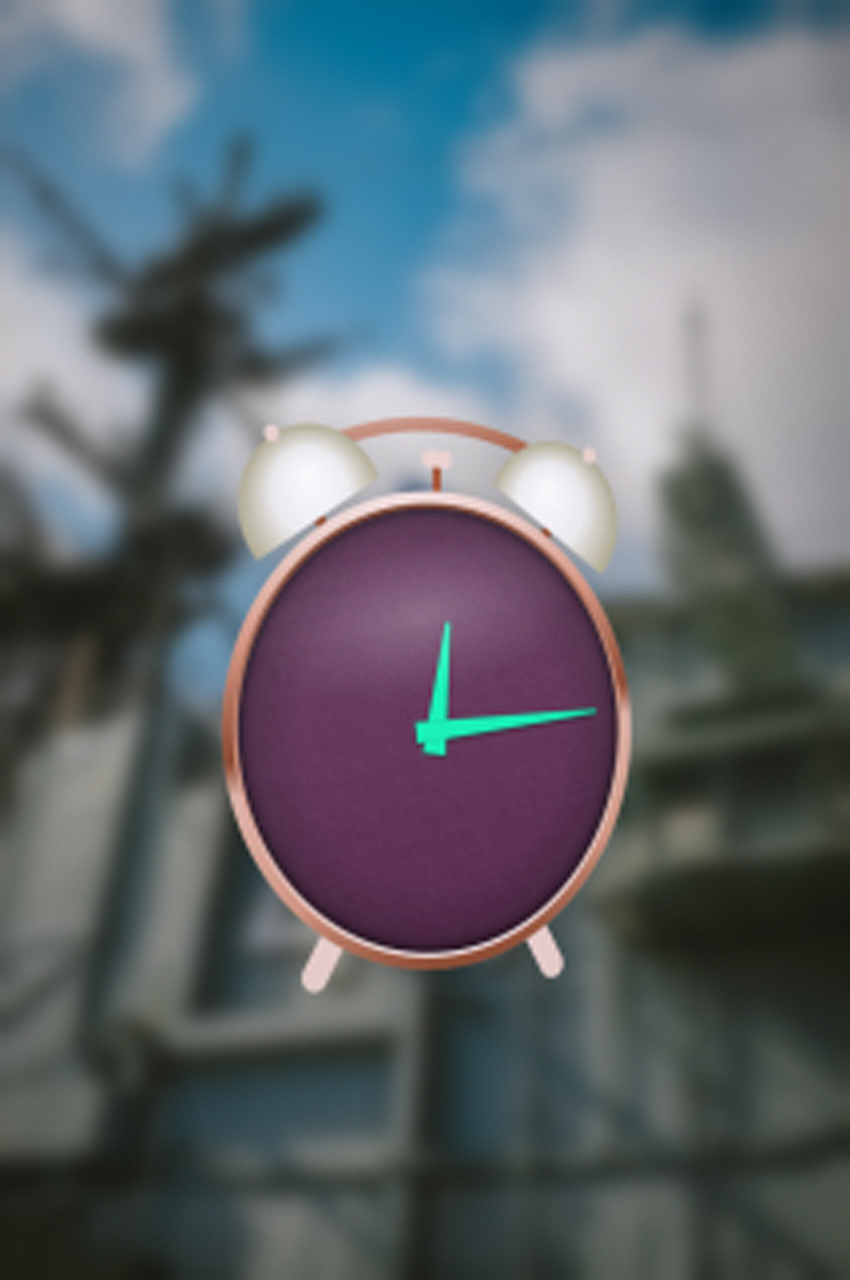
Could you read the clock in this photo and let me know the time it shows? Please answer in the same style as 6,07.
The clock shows 12,14
